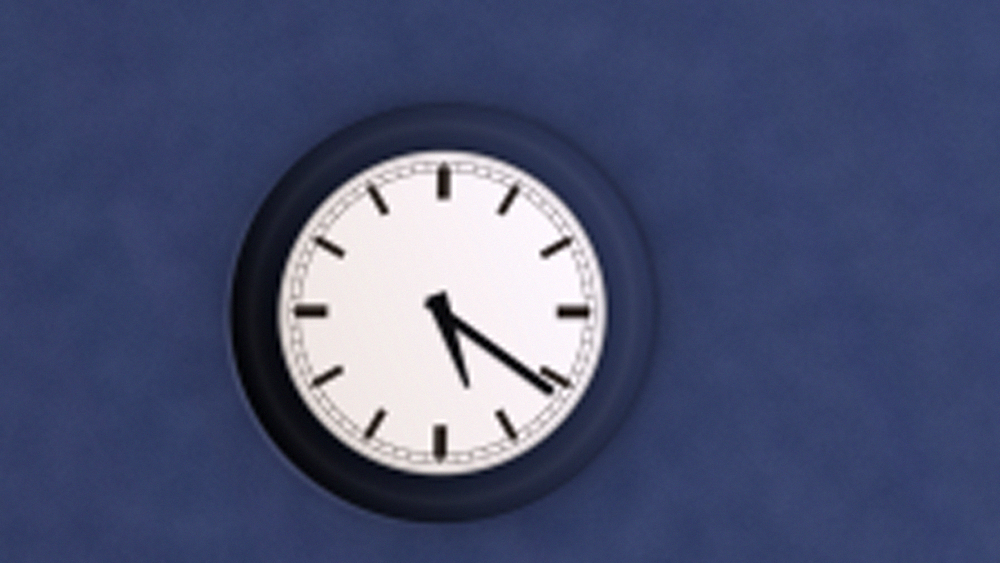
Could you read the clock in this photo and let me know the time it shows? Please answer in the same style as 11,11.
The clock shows 5,21
